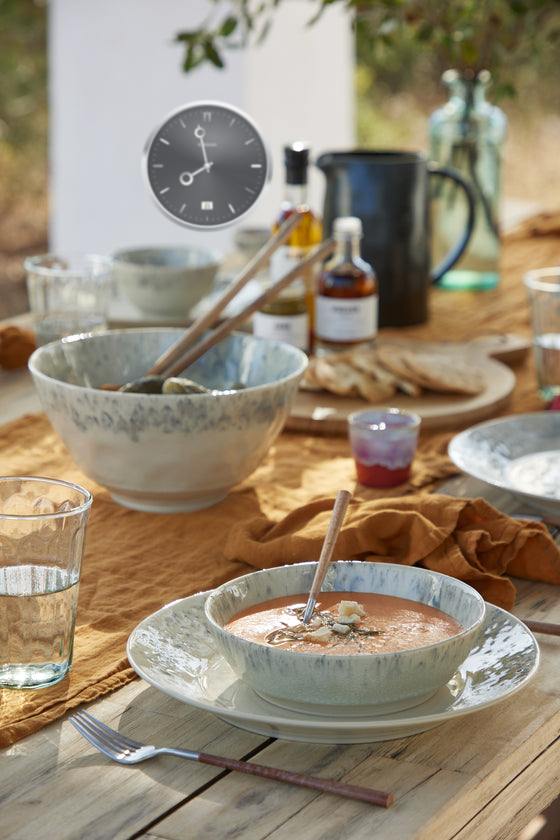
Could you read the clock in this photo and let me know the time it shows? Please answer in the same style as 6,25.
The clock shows 7,58
